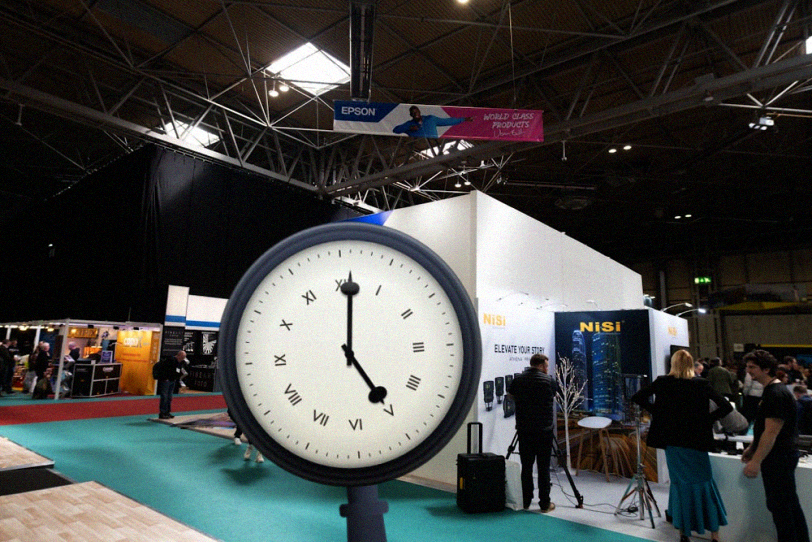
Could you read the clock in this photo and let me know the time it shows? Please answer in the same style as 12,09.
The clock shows 5,01
